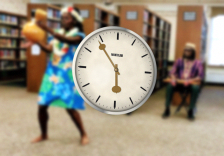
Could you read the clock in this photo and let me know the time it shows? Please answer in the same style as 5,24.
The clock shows 5,54
